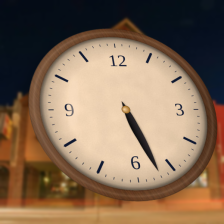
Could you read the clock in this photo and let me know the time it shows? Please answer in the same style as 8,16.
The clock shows 5,27
